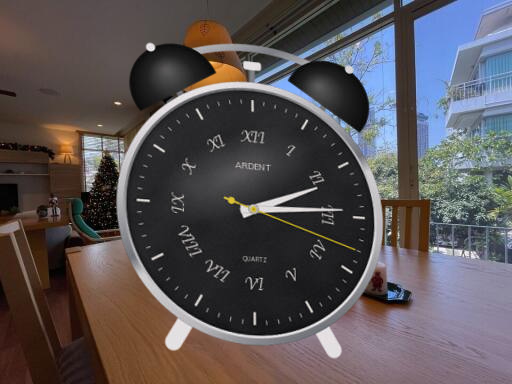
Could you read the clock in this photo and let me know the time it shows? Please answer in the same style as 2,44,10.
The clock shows 2,14,18
